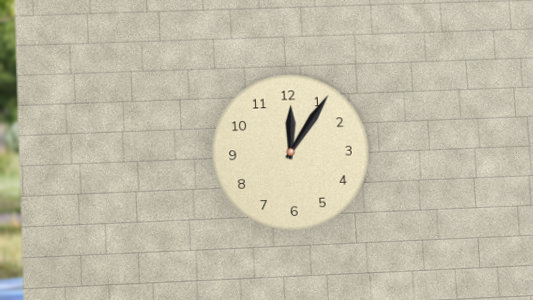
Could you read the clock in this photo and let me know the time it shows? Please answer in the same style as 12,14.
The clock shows 12,06
